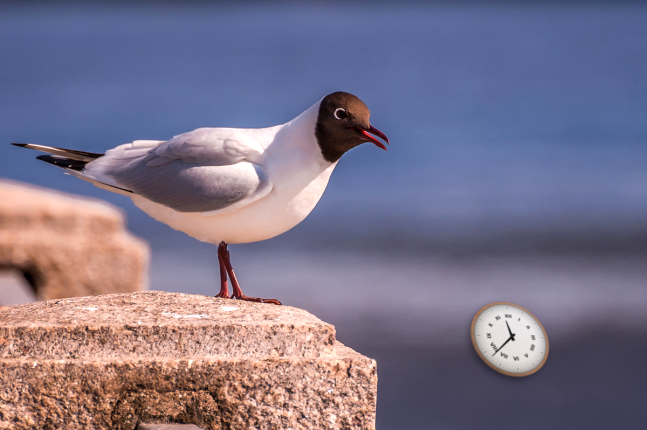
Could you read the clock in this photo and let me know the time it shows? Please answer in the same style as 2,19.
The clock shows 11,38
